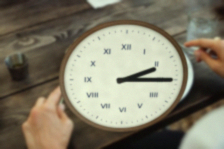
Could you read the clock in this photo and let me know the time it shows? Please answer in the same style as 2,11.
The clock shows 2,15
